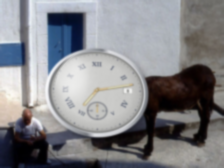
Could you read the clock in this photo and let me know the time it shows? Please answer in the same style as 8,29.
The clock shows 7,13
